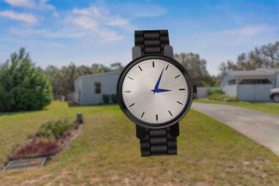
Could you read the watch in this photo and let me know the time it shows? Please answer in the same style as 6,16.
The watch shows 3,04
